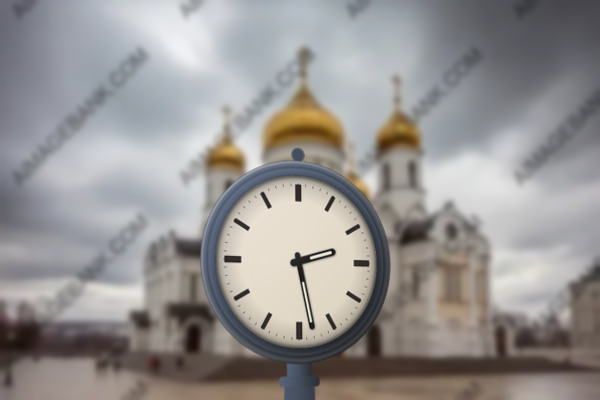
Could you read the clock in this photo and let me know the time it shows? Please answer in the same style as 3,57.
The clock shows 2,28
